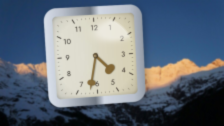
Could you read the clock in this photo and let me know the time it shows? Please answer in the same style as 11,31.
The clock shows 4,32
